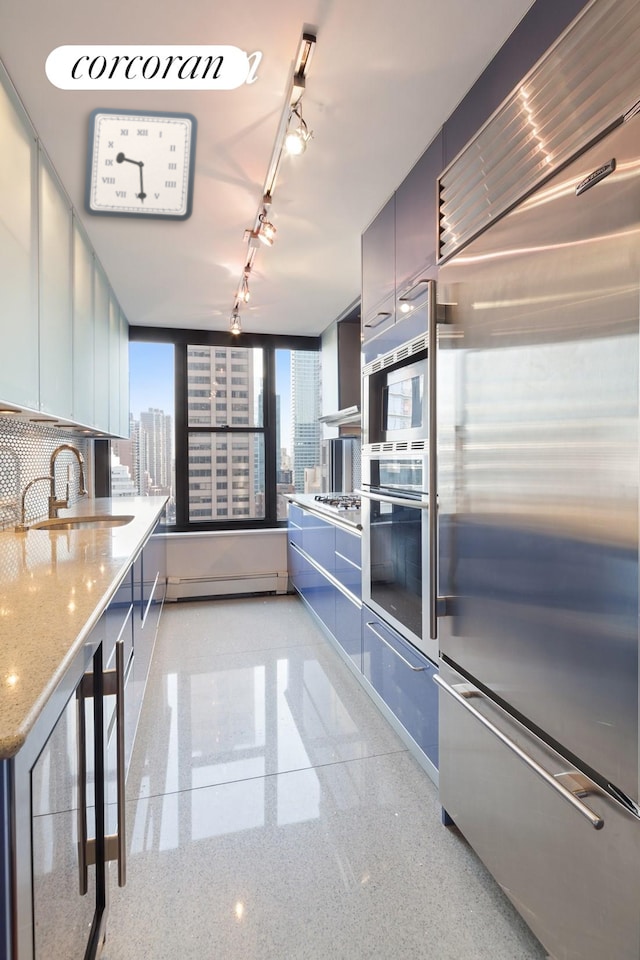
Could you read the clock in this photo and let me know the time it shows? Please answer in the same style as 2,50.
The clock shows 9,29
